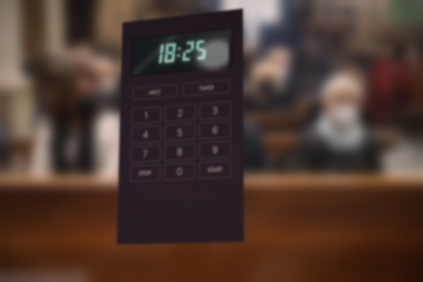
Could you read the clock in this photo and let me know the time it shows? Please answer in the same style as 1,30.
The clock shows 18,25
